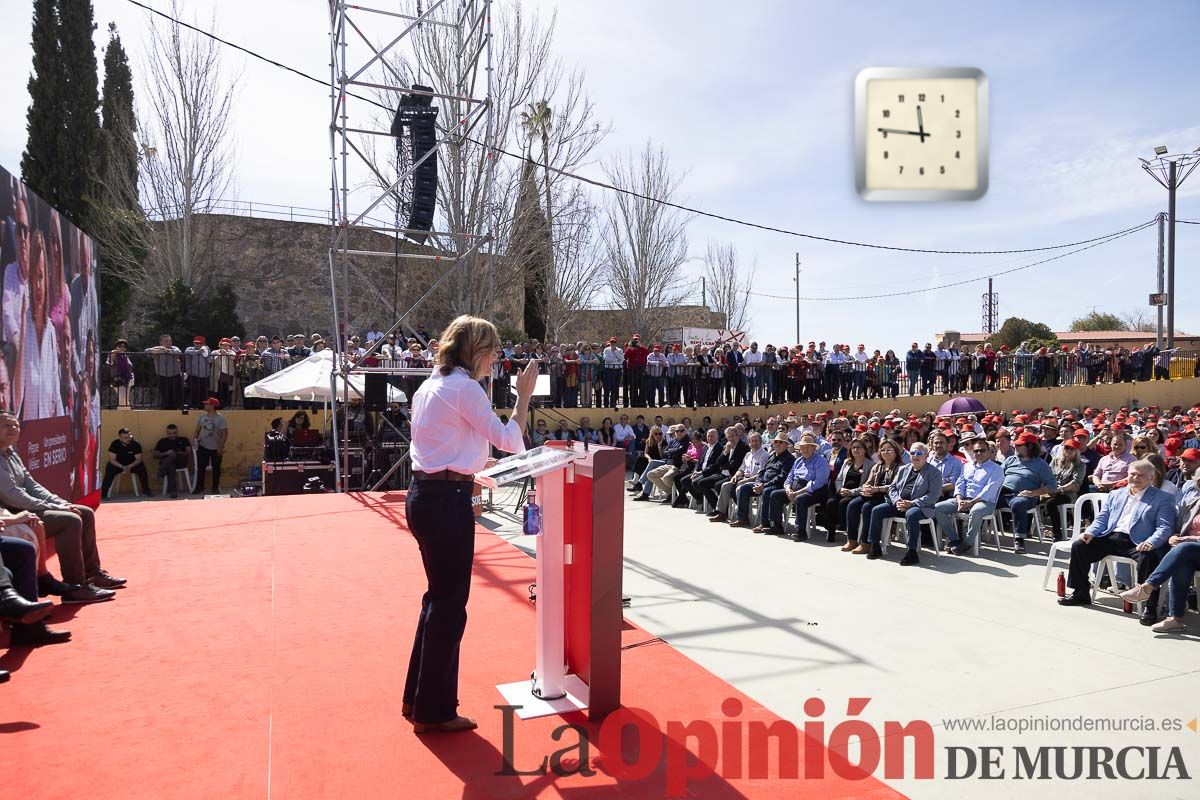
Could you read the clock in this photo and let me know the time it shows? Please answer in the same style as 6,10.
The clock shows 11,46
